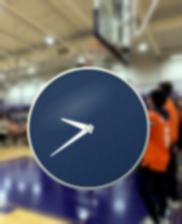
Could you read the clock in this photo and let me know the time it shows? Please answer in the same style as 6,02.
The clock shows 9,39
